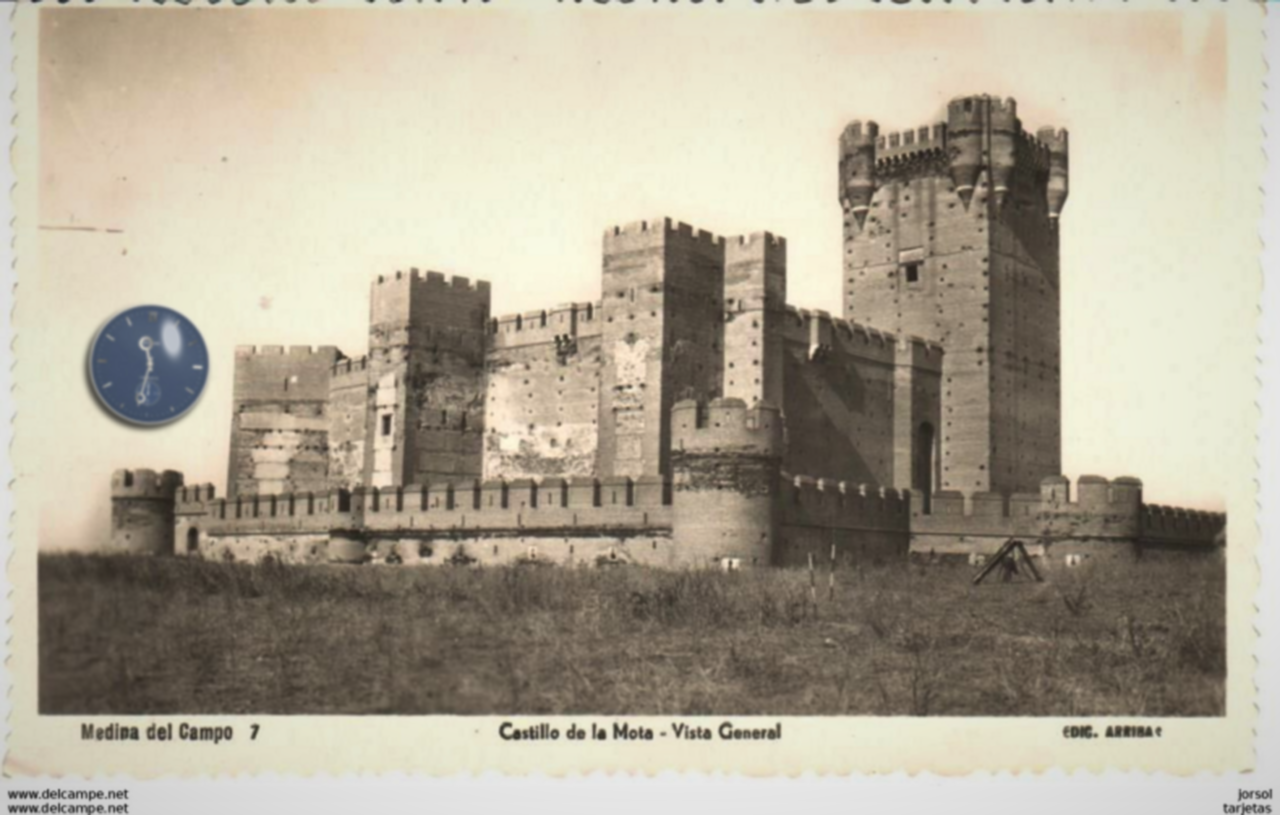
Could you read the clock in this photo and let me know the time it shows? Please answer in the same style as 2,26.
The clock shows 11,32
